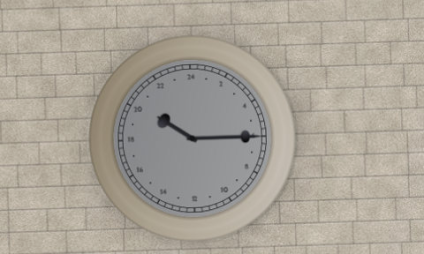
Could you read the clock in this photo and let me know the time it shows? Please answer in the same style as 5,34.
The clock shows 20,15
